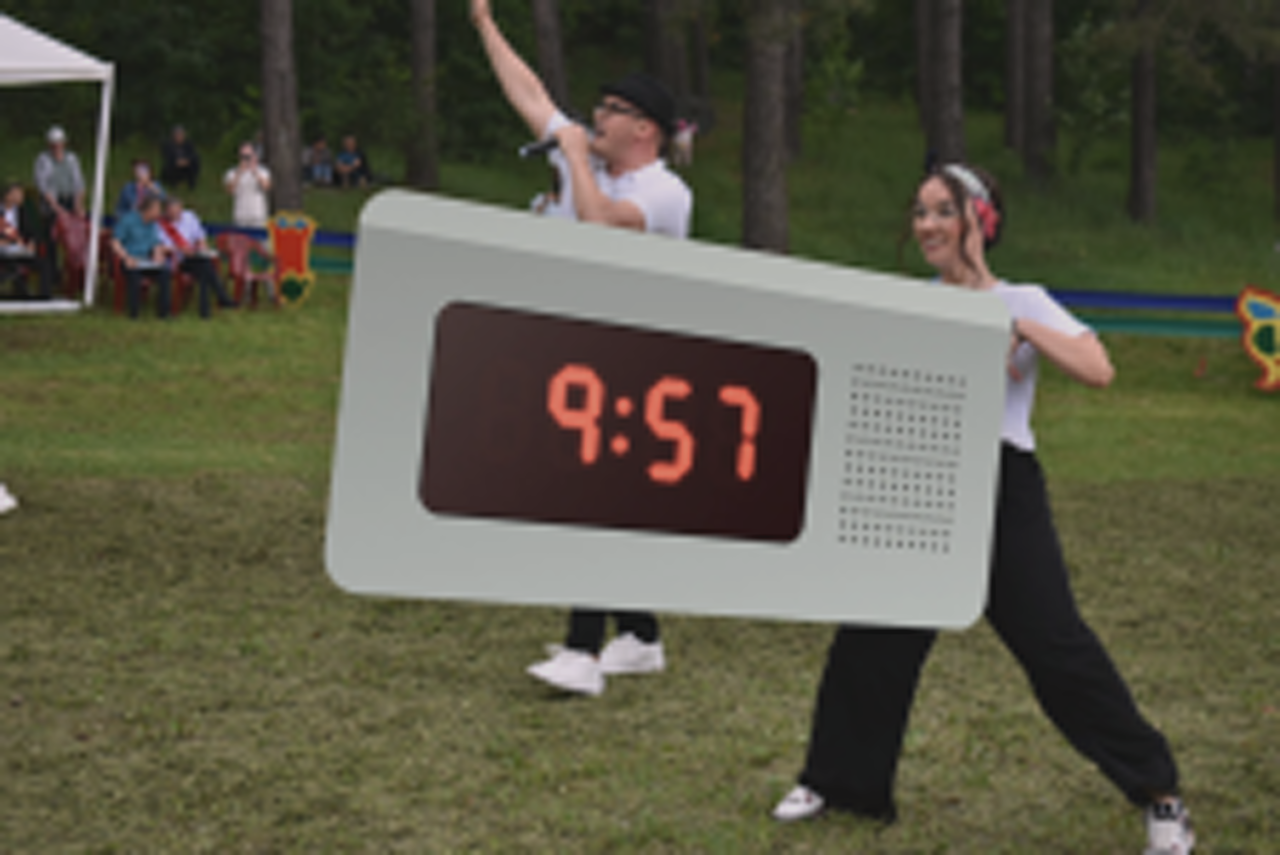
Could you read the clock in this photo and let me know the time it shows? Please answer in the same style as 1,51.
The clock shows 9,57
